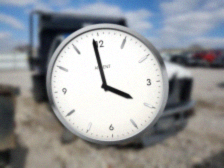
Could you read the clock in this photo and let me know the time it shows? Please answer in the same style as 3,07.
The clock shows 3,59
